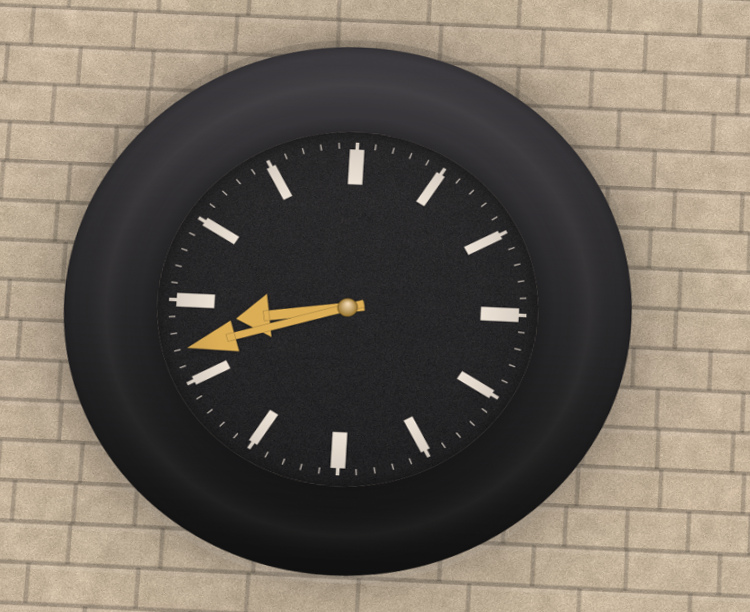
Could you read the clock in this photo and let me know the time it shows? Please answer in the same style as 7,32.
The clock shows 8,42
